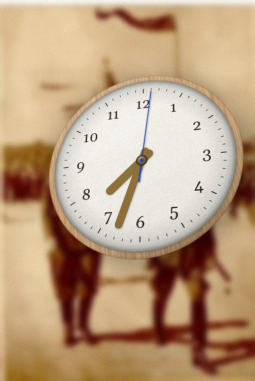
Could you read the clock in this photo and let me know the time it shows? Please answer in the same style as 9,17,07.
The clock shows 7,33,01
